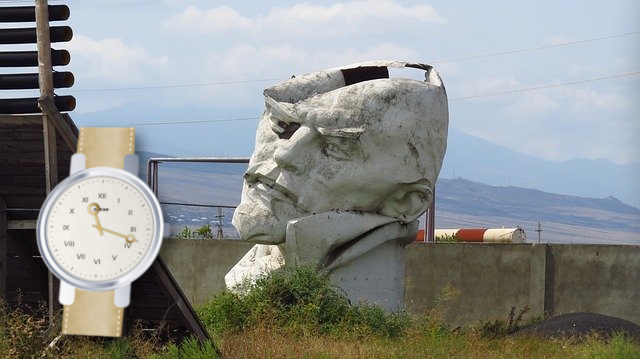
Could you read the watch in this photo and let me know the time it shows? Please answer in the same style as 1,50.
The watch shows 11,18
